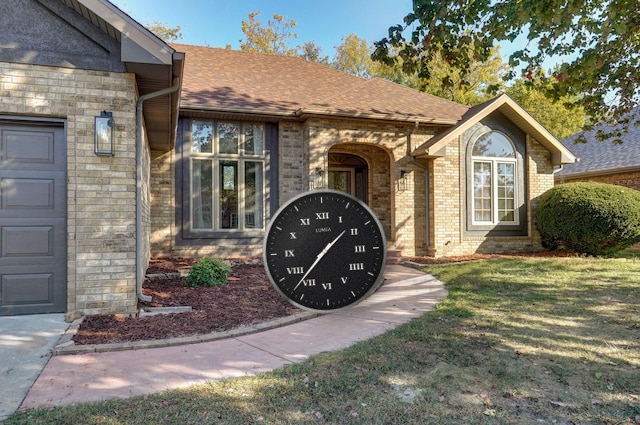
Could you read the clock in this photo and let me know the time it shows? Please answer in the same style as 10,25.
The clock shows 1,37
